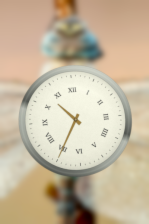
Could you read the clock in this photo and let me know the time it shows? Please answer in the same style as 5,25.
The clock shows 10,35
